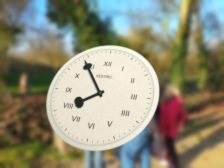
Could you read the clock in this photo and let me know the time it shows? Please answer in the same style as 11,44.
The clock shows 7,54
